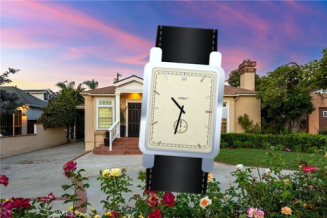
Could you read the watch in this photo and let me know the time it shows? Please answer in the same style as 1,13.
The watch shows 10,32
